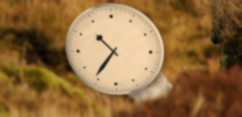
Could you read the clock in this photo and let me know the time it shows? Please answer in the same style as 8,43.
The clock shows 10,36
